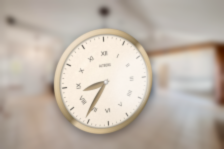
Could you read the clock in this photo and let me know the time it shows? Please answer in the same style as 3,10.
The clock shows 8,36
